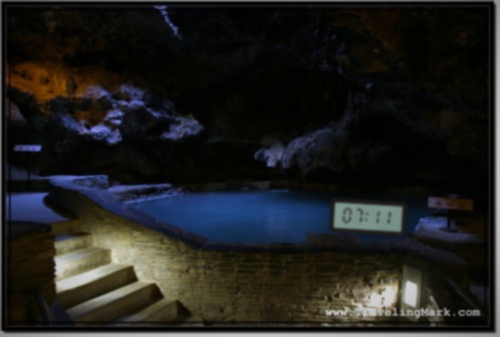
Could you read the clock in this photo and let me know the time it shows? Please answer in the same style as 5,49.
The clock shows 7,11
